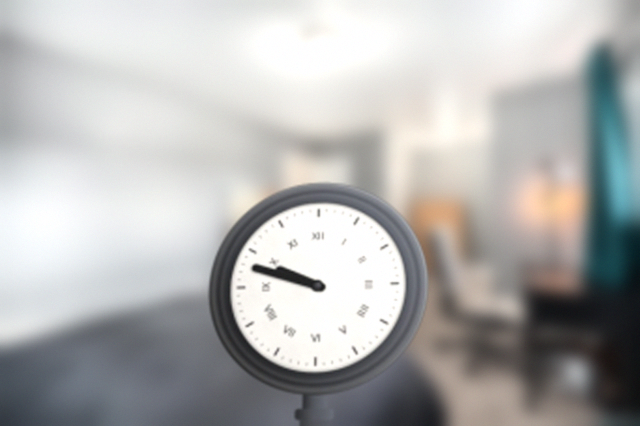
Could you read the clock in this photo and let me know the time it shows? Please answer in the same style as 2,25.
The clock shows 9,48
